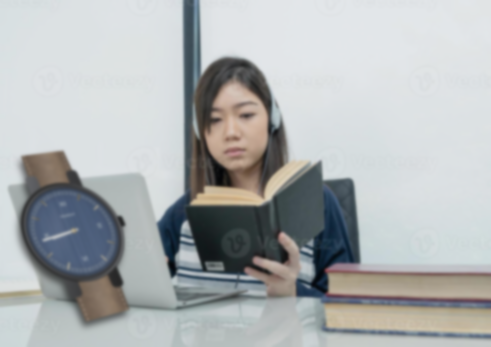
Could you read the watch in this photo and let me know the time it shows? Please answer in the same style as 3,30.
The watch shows 8,44
